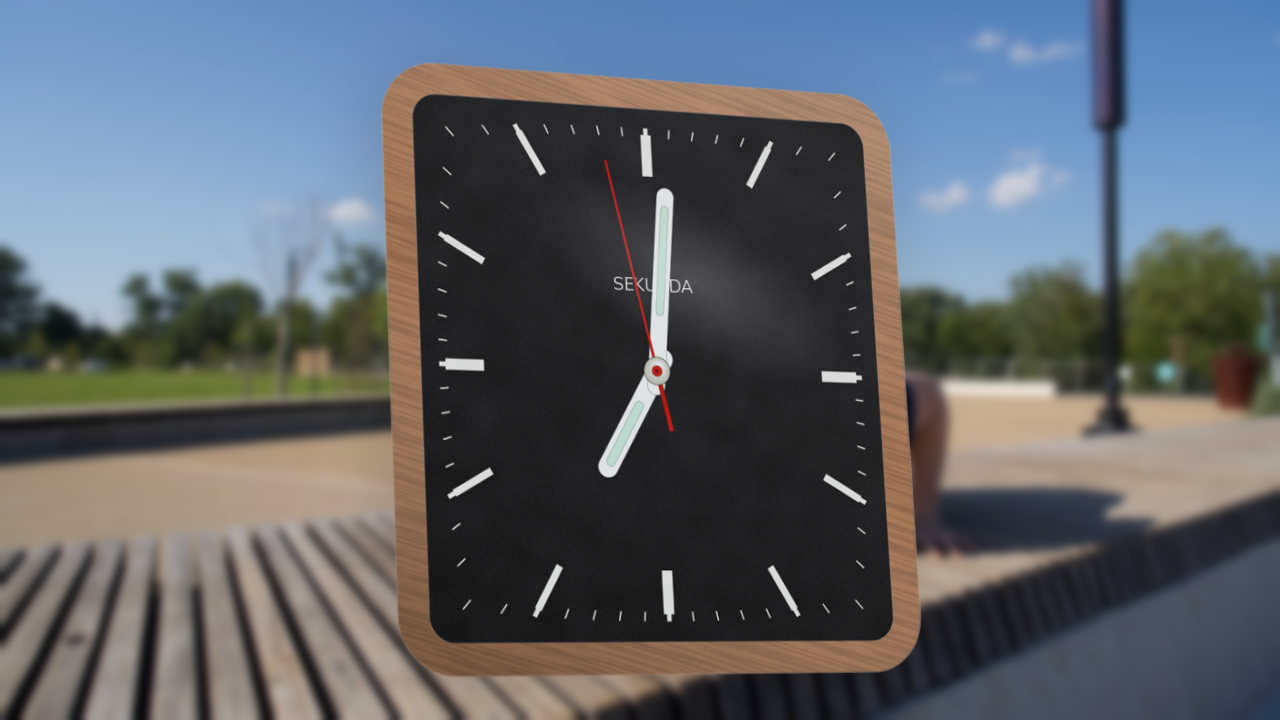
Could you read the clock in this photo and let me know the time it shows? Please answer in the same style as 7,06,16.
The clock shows 7,00,58
